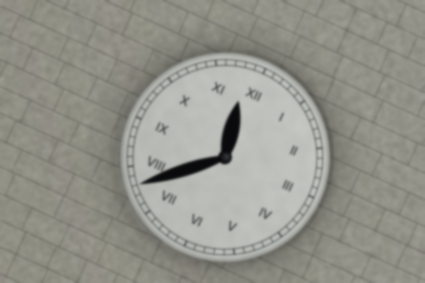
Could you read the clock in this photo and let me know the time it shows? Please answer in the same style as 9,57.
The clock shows 11,38
